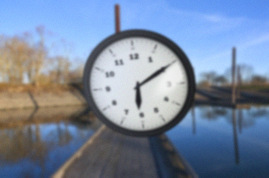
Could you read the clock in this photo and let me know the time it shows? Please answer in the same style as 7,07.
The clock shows 6,10
